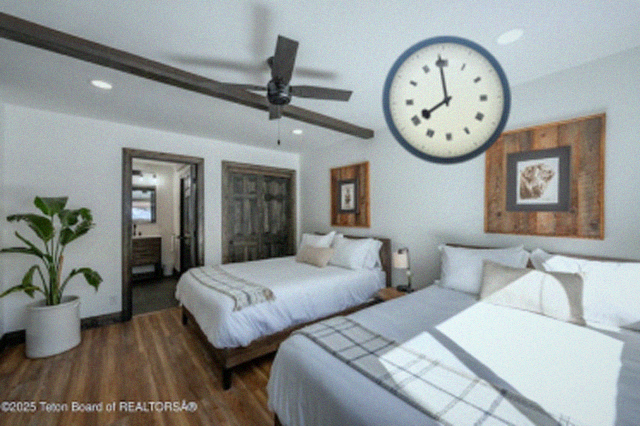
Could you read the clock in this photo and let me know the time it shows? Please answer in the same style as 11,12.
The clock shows 7,59
